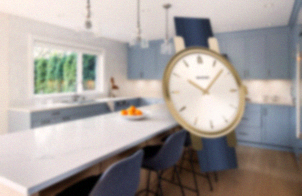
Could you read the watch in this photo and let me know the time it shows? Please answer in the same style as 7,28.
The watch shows 10,08
